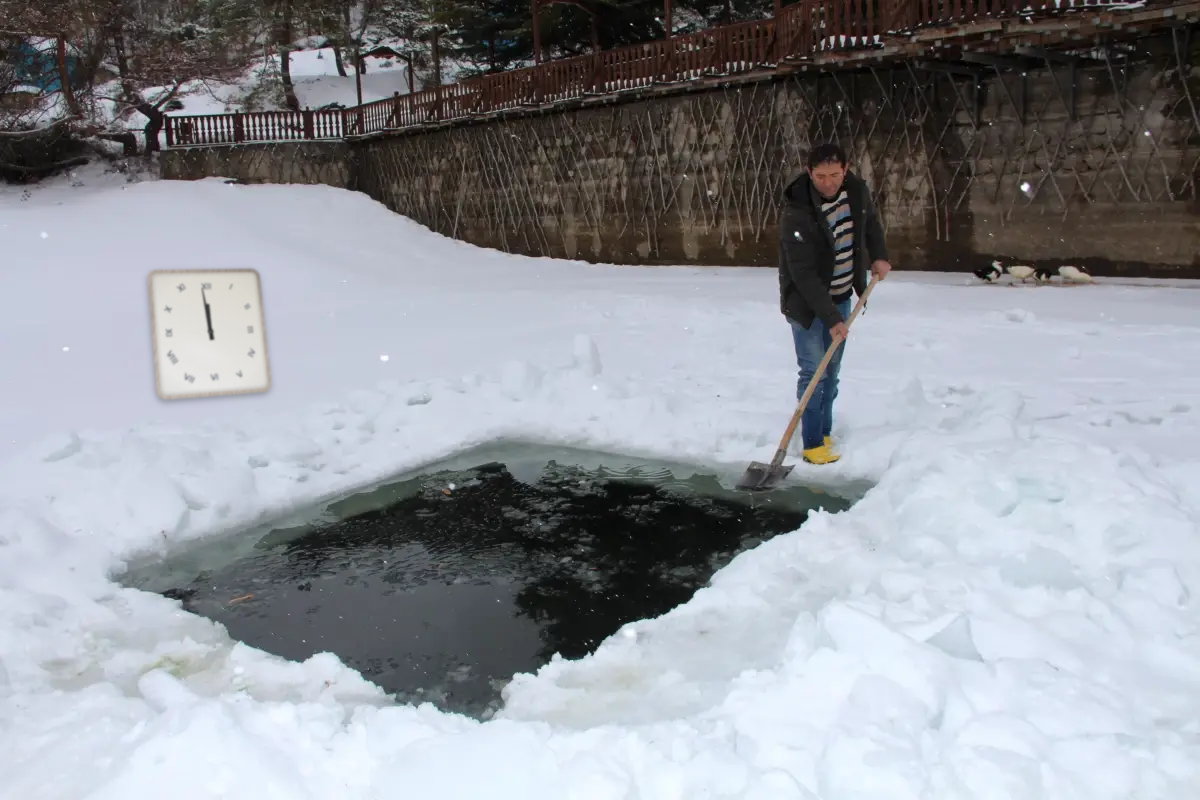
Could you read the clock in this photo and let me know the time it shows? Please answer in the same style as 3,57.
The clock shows 11,59
